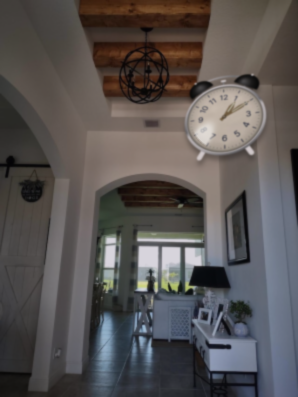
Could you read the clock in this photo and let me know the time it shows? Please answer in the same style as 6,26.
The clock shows 1,10
